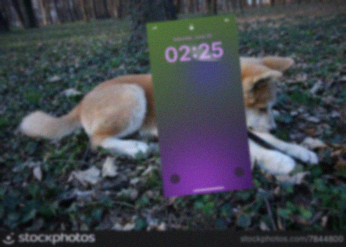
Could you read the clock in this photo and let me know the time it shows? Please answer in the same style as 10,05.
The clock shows 2,25
